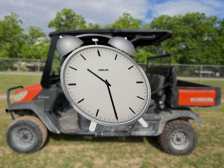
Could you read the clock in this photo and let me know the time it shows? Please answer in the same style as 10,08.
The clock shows 10,30
